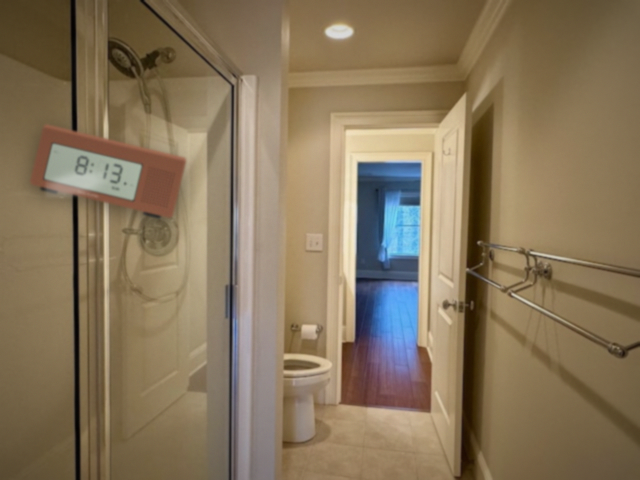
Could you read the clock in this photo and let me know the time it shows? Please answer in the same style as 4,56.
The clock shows 8,13
